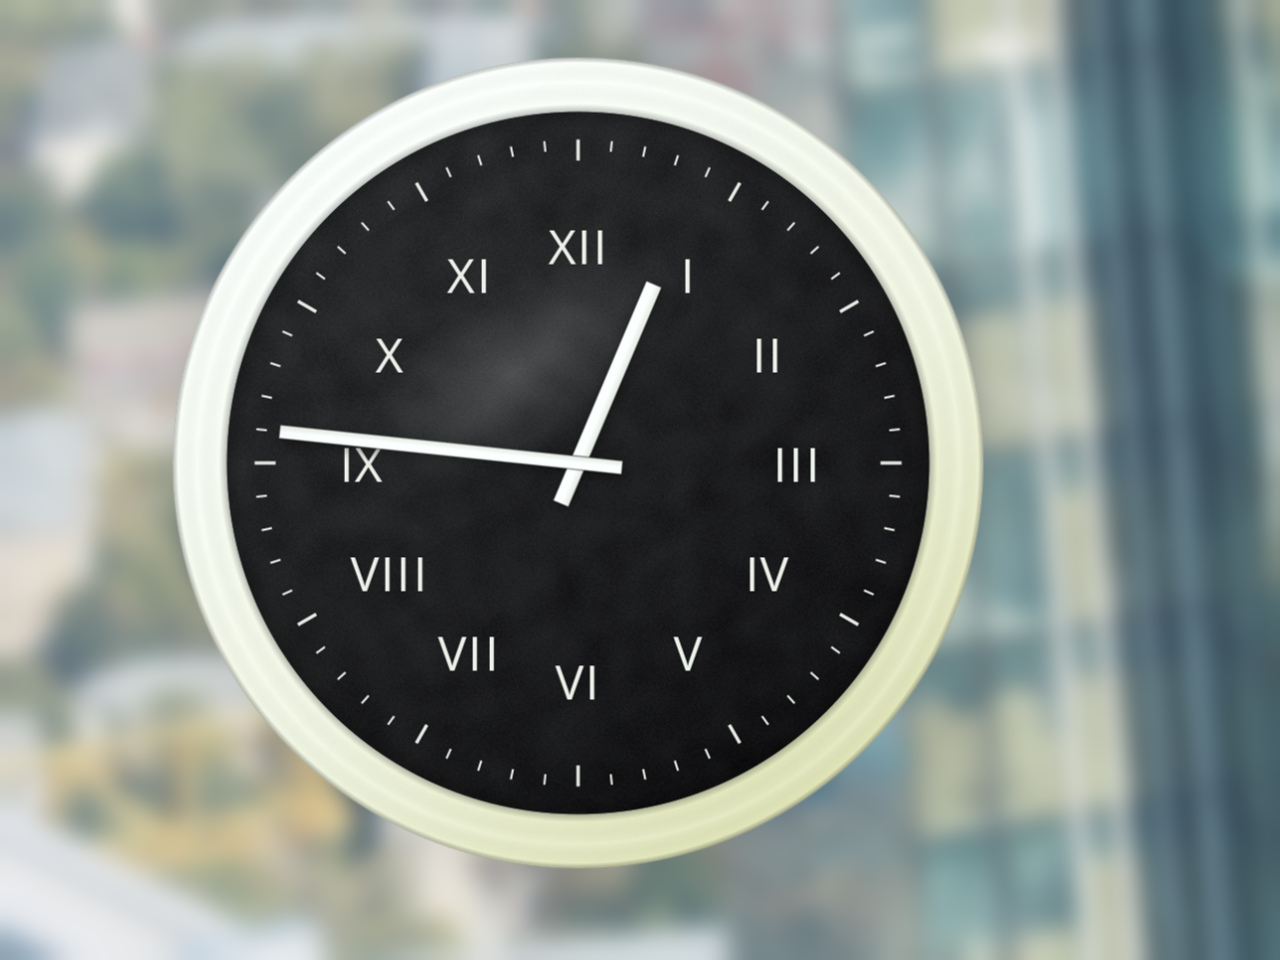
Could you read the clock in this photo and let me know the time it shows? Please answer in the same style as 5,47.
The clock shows 12,46
